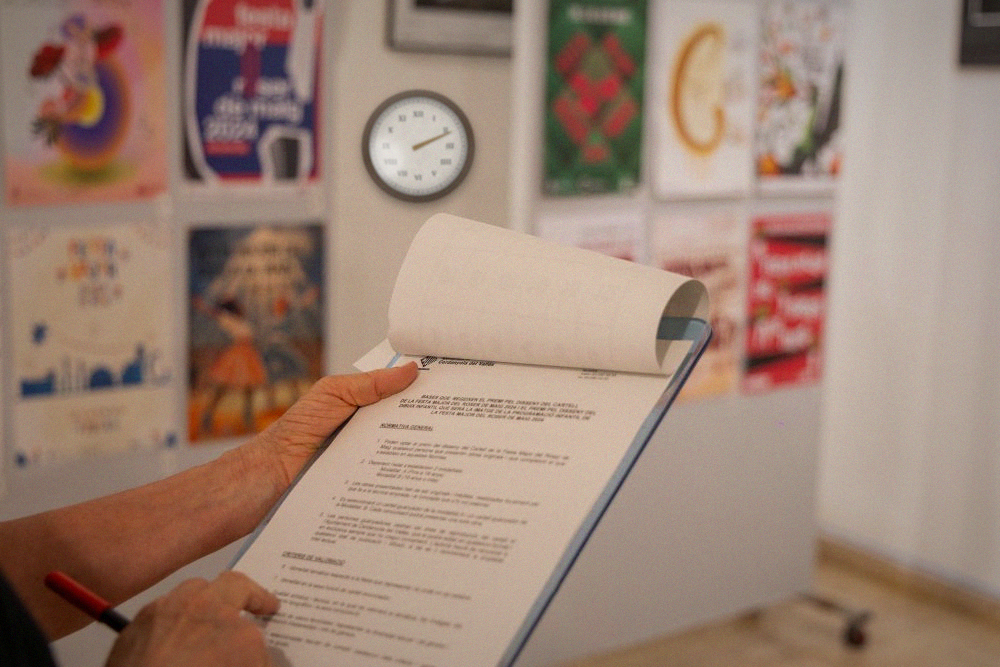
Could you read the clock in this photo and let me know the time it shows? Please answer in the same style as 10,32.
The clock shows 2,11
